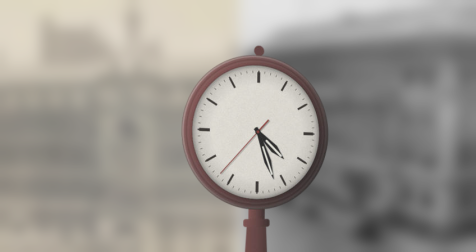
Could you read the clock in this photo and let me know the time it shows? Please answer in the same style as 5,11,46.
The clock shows 4,26,37
